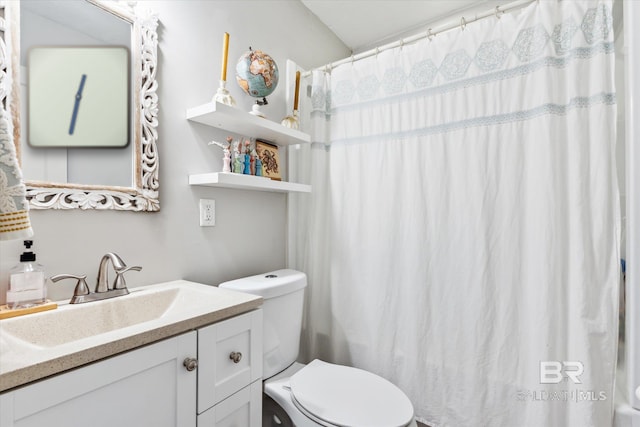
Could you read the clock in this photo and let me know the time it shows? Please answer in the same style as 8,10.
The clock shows 12,32
